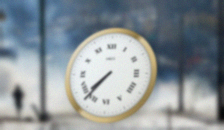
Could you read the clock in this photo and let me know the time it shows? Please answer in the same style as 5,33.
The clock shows 7,37
